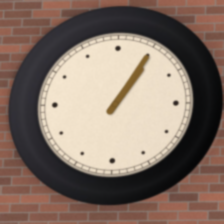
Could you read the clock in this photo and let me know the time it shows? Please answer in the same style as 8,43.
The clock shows 1,05
